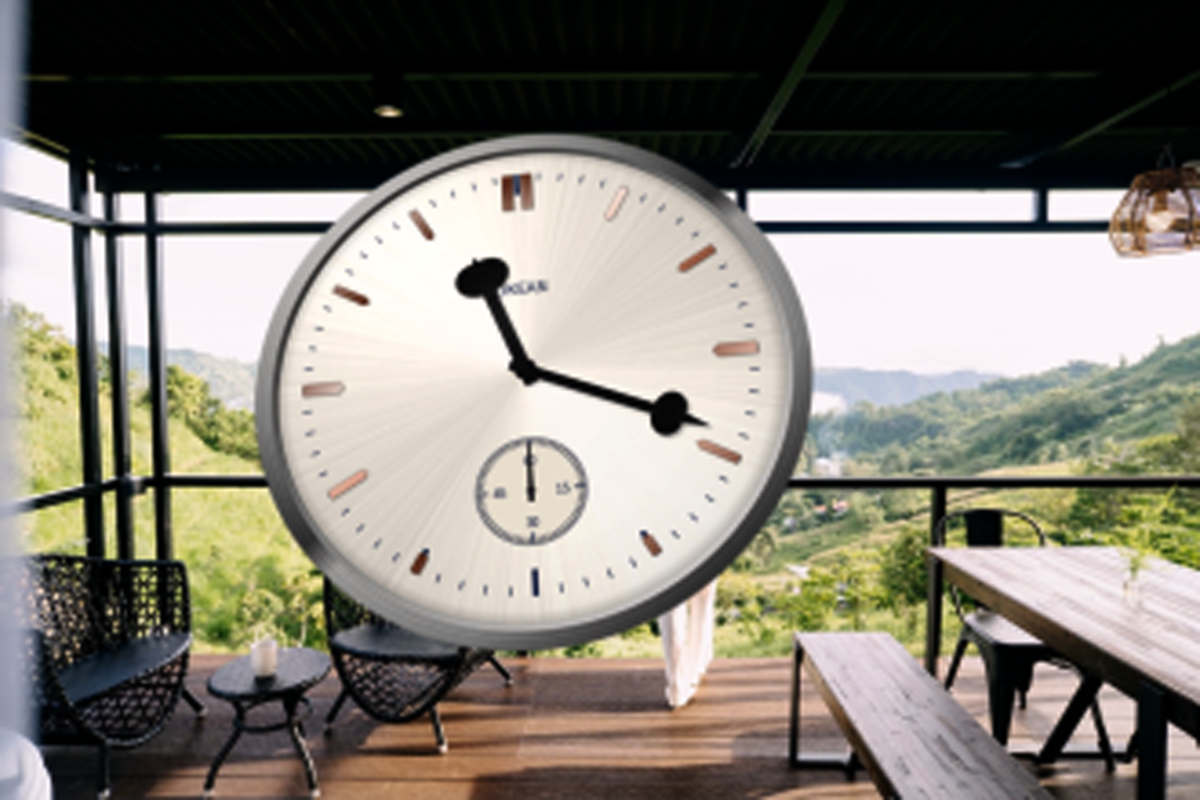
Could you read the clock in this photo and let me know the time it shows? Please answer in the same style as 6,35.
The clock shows 11,19
